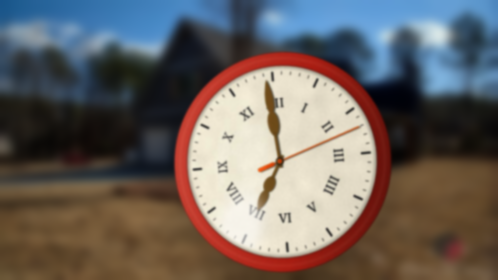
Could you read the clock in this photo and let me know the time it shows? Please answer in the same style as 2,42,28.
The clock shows 6,59,12
